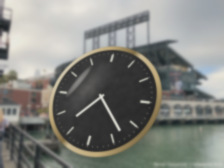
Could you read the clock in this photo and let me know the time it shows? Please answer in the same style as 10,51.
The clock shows 7,23
